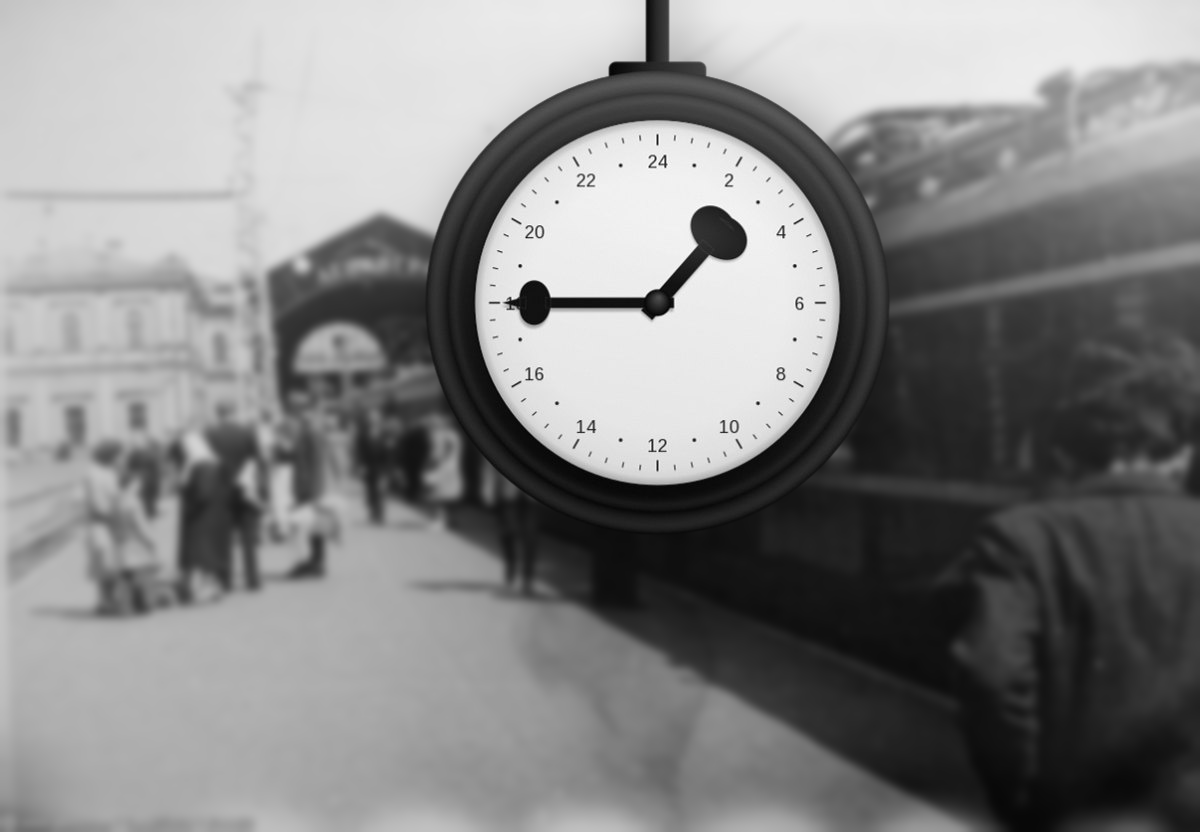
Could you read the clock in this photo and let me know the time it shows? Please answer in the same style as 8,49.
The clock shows 2,45
